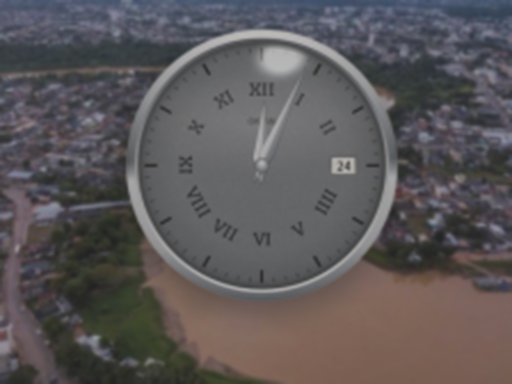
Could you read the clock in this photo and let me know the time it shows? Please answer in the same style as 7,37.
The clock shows 12,04
